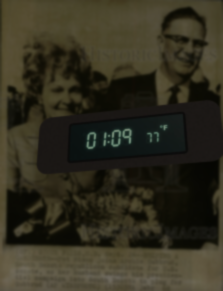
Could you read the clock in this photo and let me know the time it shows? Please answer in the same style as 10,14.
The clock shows 1,09
